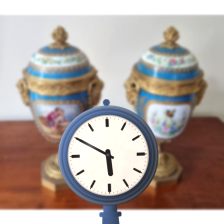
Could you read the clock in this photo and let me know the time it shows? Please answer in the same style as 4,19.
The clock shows 5,50
